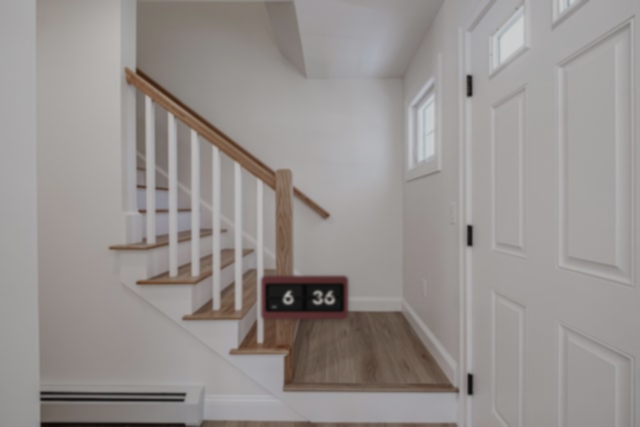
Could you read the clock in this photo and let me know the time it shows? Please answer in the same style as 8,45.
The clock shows 6,36
